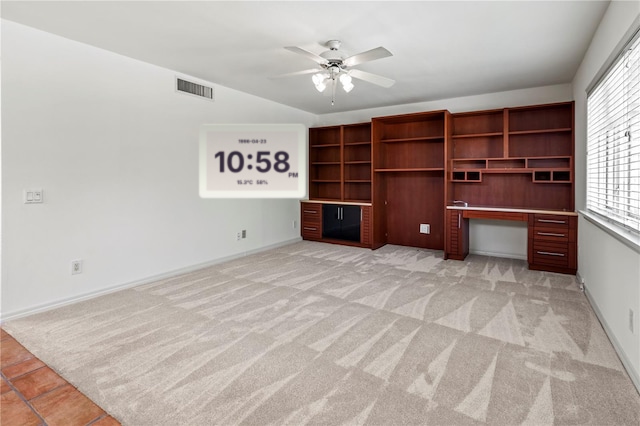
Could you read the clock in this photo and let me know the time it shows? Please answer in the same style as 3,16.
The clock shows 10,58
